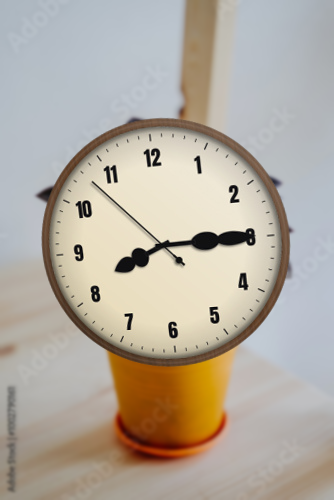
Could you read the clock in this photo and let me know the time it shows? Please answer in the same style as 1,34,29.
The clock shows 8,14,53
